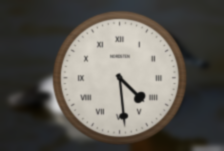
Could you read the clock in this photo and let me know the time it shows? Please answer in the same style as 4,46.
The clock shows 4,29
